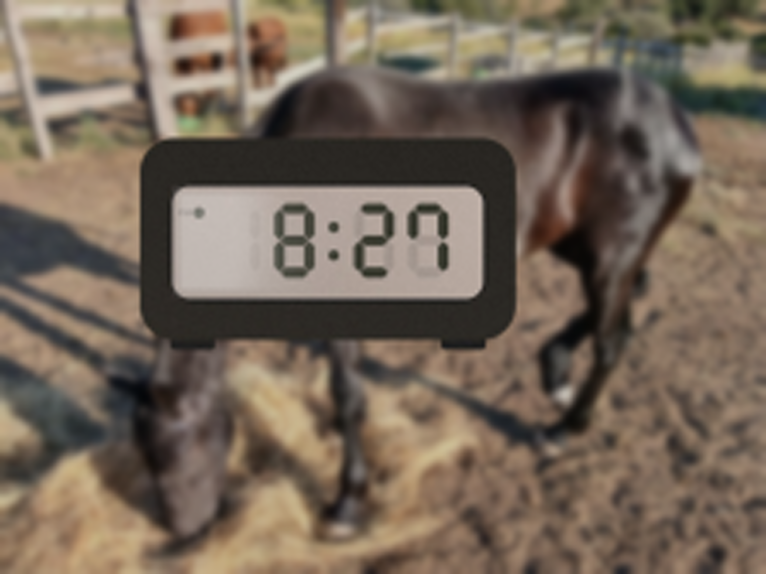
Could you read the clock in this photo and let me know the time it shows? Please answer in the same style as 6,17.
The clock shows 8,27
